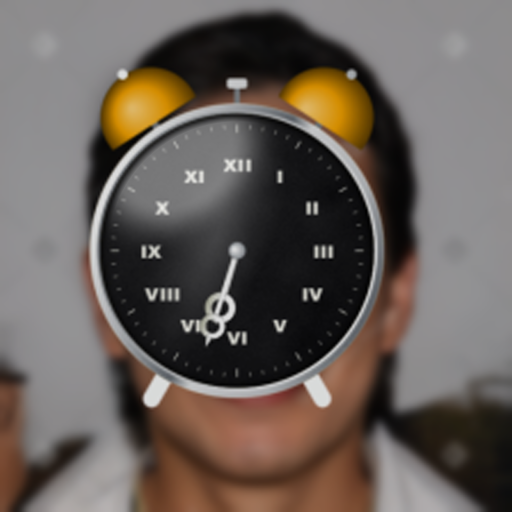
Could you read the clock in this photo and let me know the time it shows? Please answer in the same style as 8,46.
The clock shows 6,33
